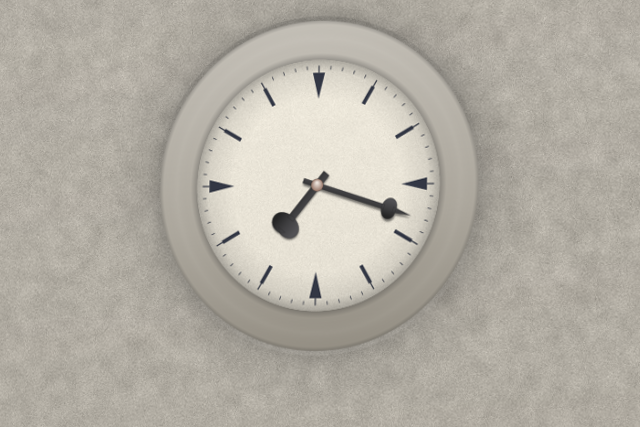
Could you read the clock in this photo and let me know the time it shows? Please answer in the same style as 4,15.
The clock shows 7,18
